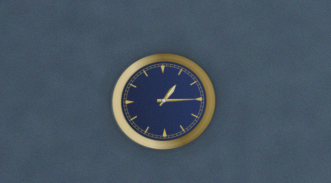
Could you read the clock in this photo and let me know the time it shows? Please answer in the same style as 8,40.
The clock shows 1,15
